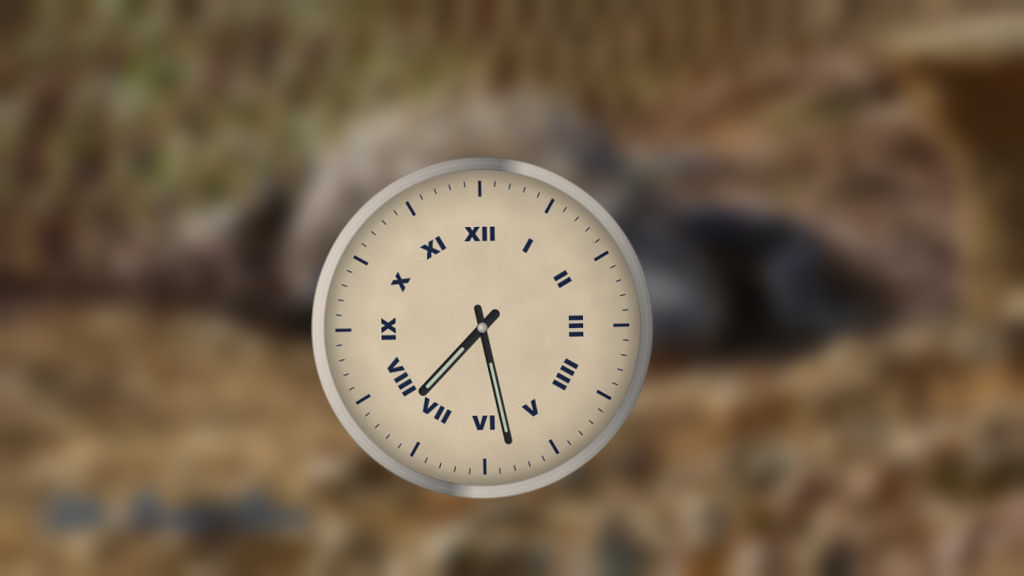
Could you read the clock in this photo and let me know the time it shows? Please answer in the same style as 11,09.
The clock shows 7,28
